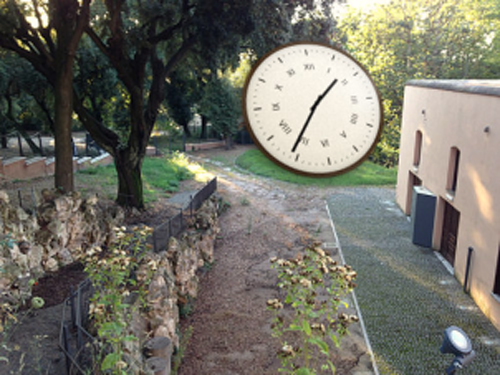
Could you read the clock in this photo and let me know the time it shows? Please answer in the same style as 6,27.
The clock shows 1,36
